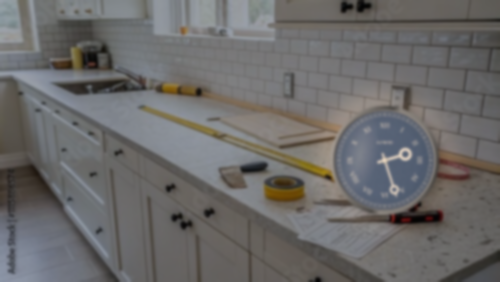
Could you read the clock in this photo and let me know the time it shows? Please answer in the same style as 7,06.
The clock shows 2,27
